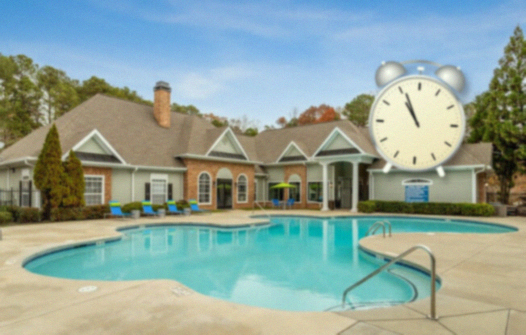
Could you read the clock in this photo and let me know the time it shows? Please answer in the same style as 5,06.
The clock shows 10,56
